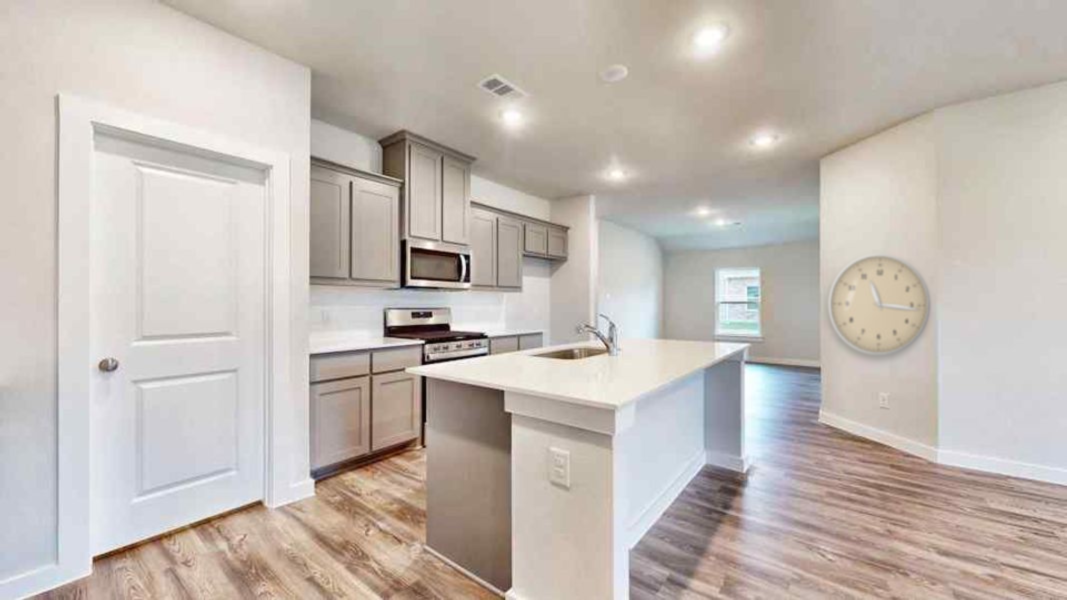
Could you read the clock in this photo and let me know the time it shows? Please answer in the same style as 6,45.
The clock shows 11,16
